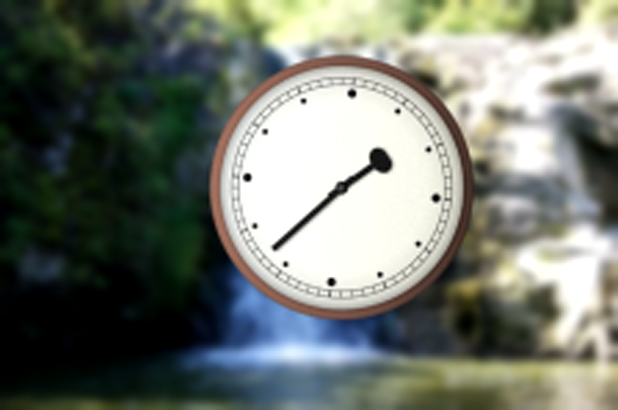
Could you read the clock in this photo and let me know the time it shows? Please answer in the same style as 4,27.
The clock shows 1,37
